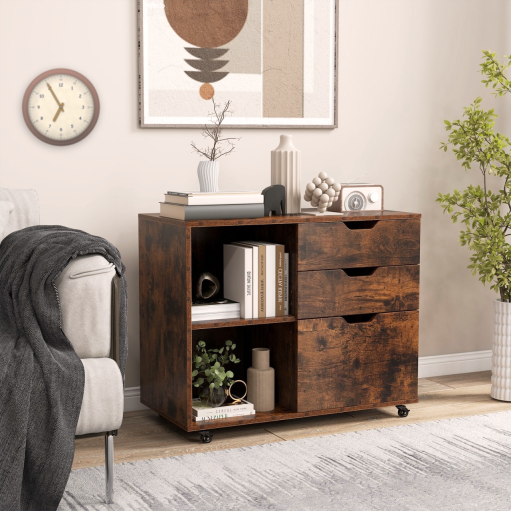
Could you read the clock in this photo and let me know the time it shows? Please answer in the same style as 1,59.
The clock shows 6,55
